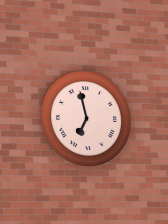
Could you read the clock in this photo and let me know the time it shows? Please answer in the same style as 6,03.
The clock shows 6,58
